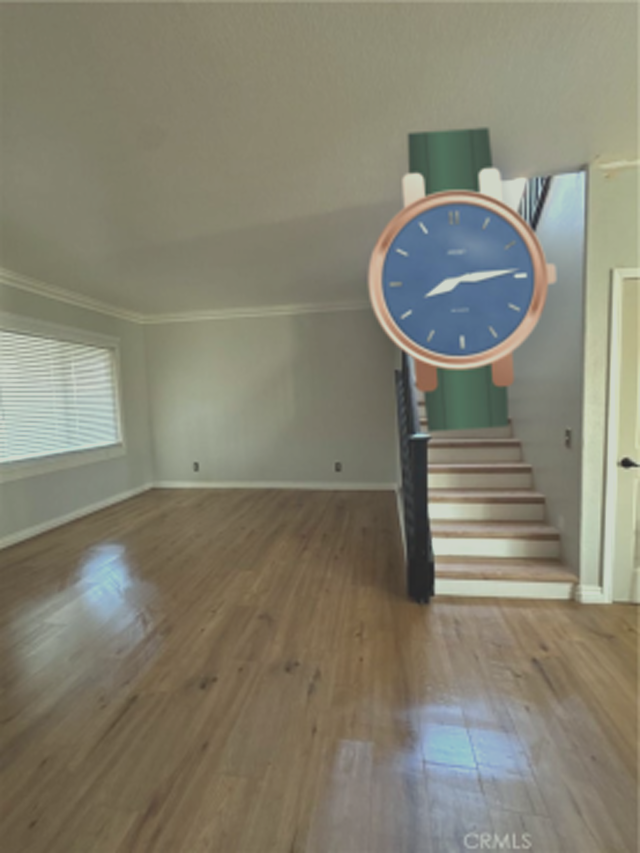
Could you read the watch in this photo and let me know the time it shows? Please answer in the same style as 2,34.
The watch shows 8,14
